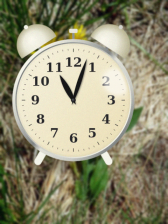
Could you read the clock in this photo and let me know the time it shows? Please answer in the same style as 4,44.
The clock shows 11,03
